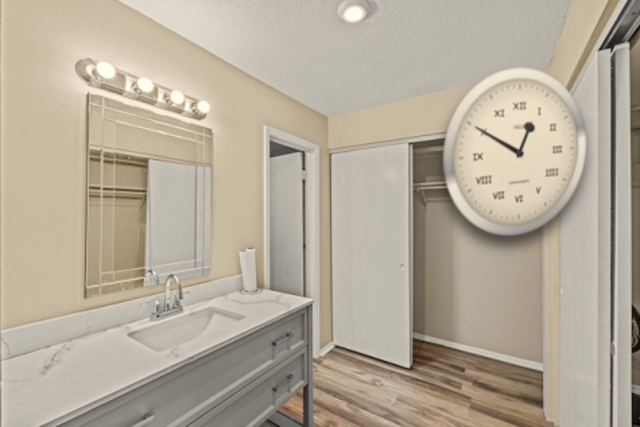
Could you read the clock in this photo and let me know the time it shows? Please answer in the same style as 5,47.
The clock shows 12,50
